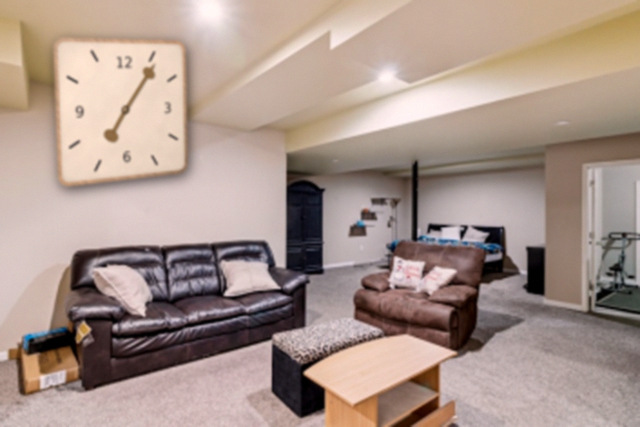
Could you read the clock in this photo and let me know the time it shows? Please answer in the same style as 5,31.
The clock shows 7,06
